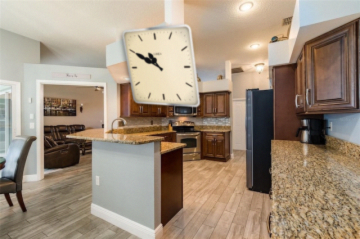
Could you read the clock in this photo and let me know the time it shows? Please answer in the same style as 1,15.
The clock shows 10,50
